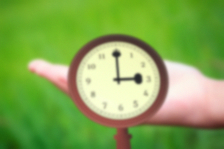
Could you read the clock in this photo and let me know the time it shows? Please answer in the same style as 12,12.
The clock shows 3,00
